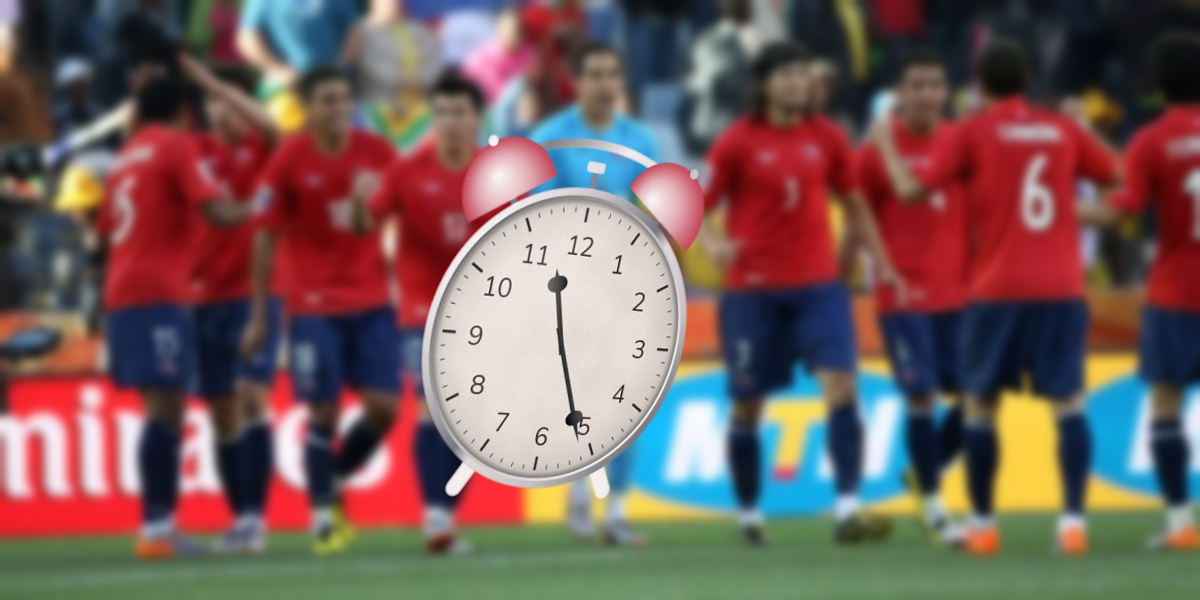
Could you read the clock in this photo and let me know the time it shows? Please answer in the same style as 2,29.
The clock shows 11,26
